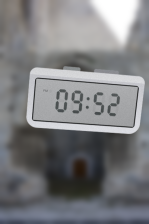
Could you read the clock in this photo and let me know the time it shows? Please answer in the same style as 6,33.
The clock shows 9,52
